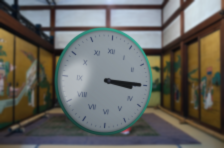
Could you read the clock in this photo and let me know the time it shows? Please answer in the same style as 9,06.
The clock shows 3,15
